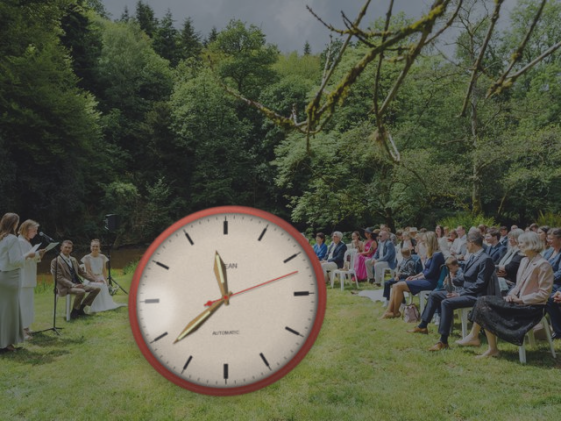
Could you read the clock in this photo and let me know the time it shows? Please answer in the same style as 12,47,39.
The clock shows 11,38,12
